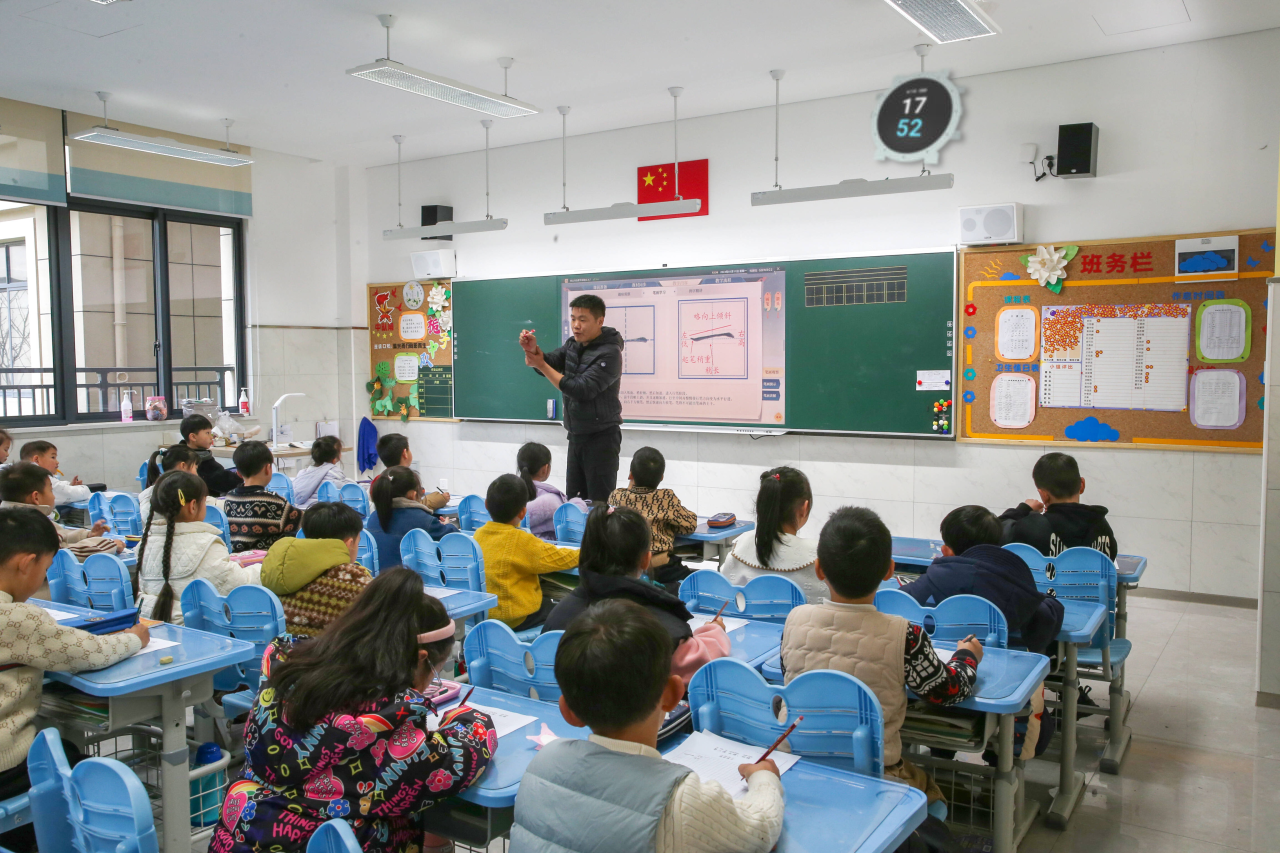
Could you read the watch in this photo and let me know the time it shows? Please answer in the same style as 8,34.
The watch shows 17,52
